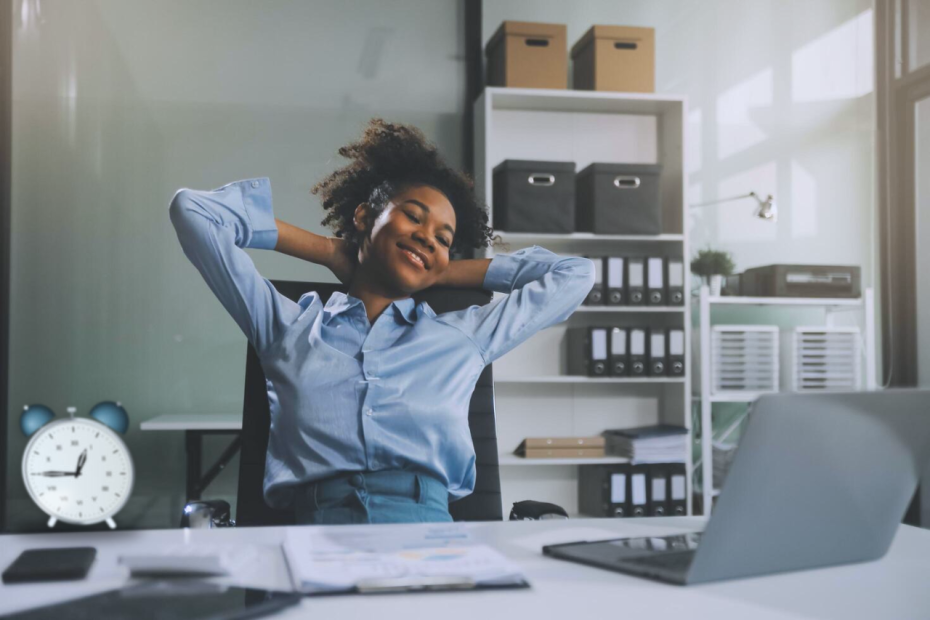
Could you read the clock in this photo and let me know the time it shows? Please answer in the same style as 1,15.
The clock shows 12,45
